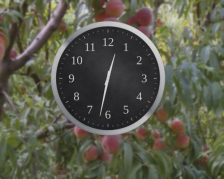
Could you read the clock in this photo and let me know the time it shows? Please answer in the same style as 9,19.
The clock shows 12,32
